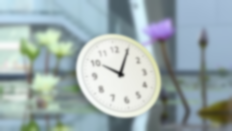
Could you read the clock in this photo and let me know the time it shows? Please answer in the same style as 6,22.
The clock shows 10,05
